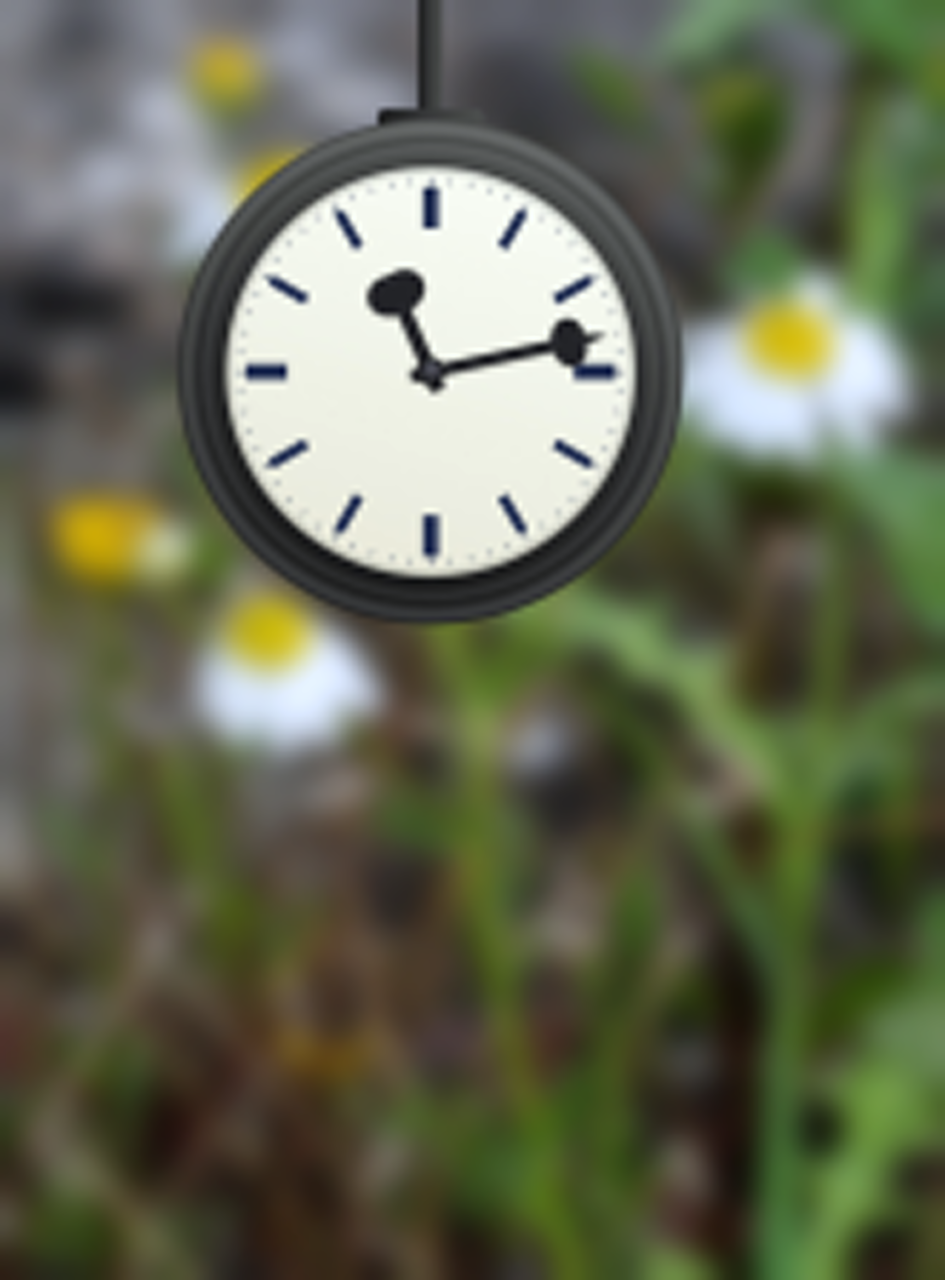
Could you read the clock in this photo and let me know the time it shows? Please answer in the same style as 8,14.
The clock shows 11,13
